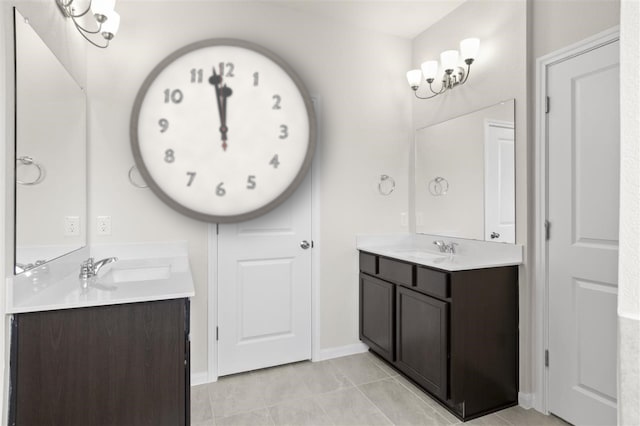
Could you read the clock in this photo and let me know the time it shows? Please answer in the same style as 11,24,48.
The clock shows 11,57,59
